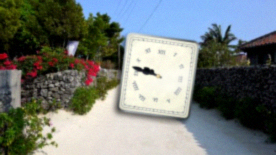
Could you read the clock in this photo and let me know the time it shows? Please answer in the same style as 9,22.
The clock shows 9,47
